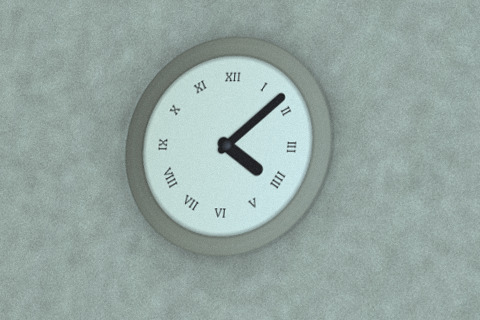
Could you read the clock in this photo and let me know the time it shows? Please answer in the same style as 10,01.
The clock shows 4,08
